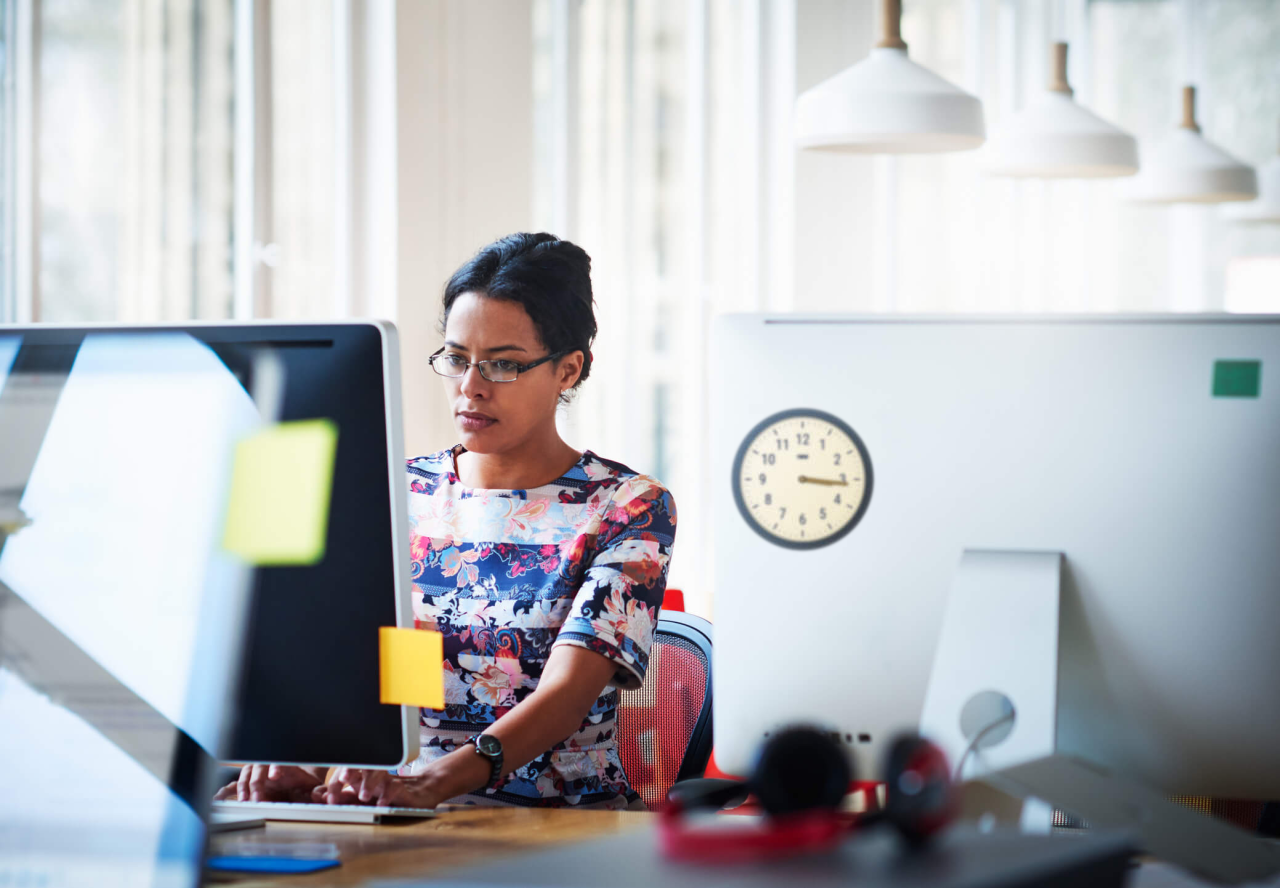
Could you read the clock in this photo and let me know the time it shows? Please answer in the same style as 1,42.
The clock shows 3,16
